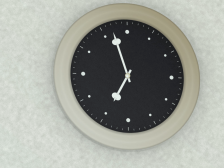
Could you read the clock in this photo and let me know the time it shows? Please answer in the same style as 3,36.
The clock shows 6,57
